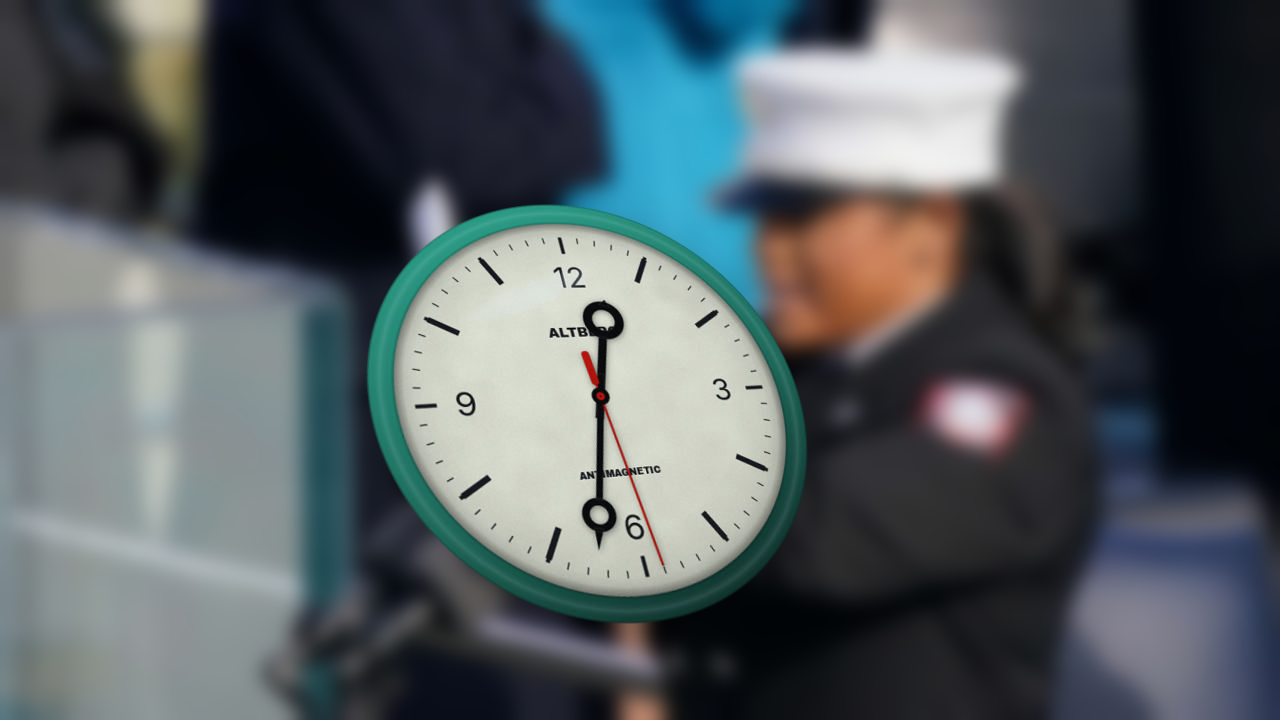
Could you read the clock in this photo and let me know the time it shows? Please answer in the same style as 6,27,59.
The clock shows 12,32,29
